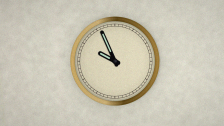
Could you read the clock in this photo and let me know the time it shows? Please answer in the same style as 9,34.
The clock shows 9,56
